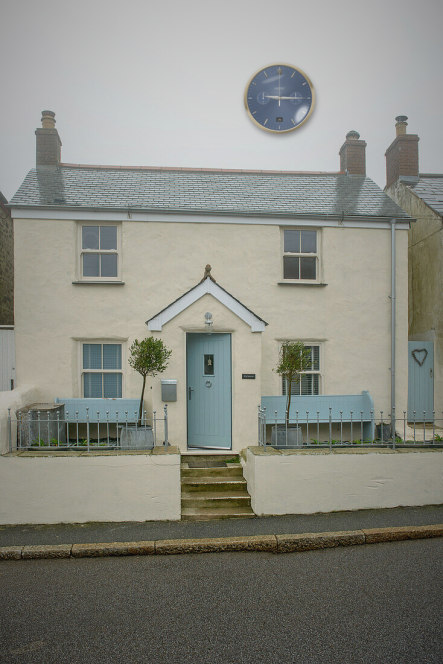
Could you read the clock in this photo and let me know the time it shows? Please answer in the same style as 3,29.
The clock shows 9,15
